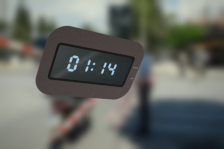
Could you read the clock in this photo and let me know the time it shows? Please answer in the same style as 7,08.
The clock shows 1,14
